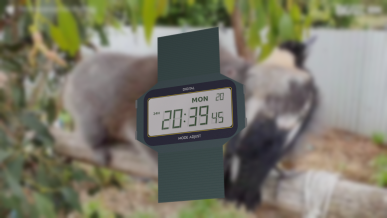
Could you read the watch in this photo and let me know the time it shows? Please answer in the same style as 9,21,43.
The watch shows 20,39,45
